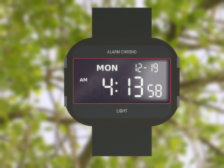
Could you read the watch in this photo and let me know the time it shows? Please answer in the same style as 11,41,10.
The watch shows 4,13,58
